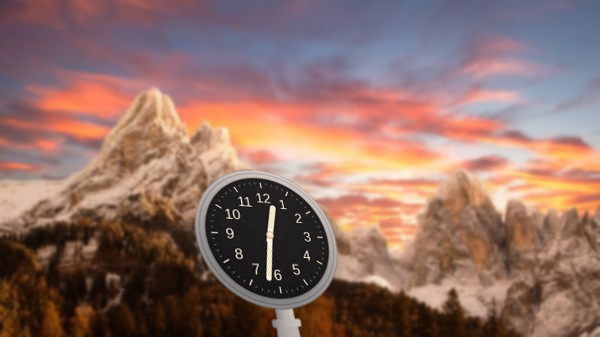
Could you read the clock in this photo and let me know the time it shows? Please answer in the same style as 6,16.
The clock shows 12,32
